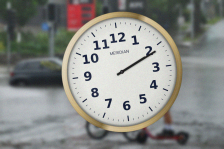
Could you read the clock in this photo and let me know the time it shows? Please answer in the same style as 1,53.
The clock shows 2,11
